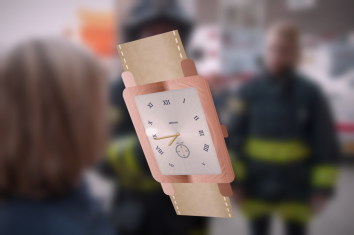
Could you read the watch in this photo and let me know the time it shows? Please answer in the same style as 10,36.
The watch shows 7,44
